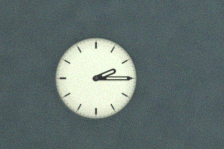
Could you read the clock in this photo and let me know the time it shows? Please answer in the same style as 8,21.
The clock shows 2,15
